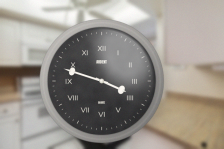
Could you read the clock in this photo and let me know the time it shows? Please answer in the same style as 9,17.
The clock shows 3,48
